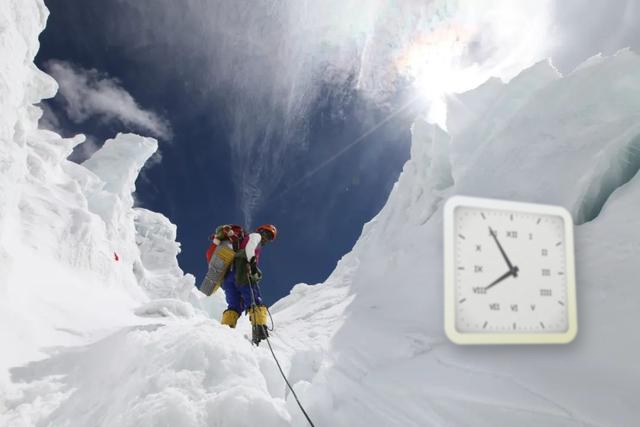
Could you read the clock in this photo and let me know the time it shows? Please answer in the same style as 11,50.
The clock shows 7,55
